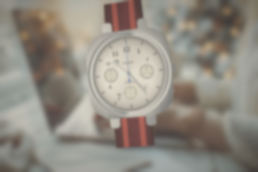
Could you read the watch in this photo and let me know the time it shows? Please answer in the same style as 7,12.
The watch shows 10,24
